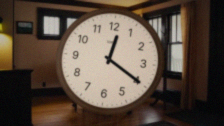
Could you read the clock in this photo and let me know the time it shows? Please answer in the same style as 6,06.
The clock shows 12,20
